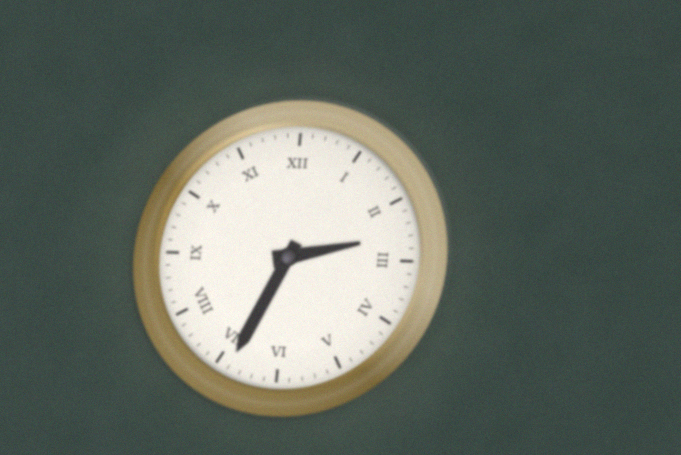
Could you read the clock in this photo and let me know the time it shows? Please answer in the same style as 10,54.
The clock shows 2,34
